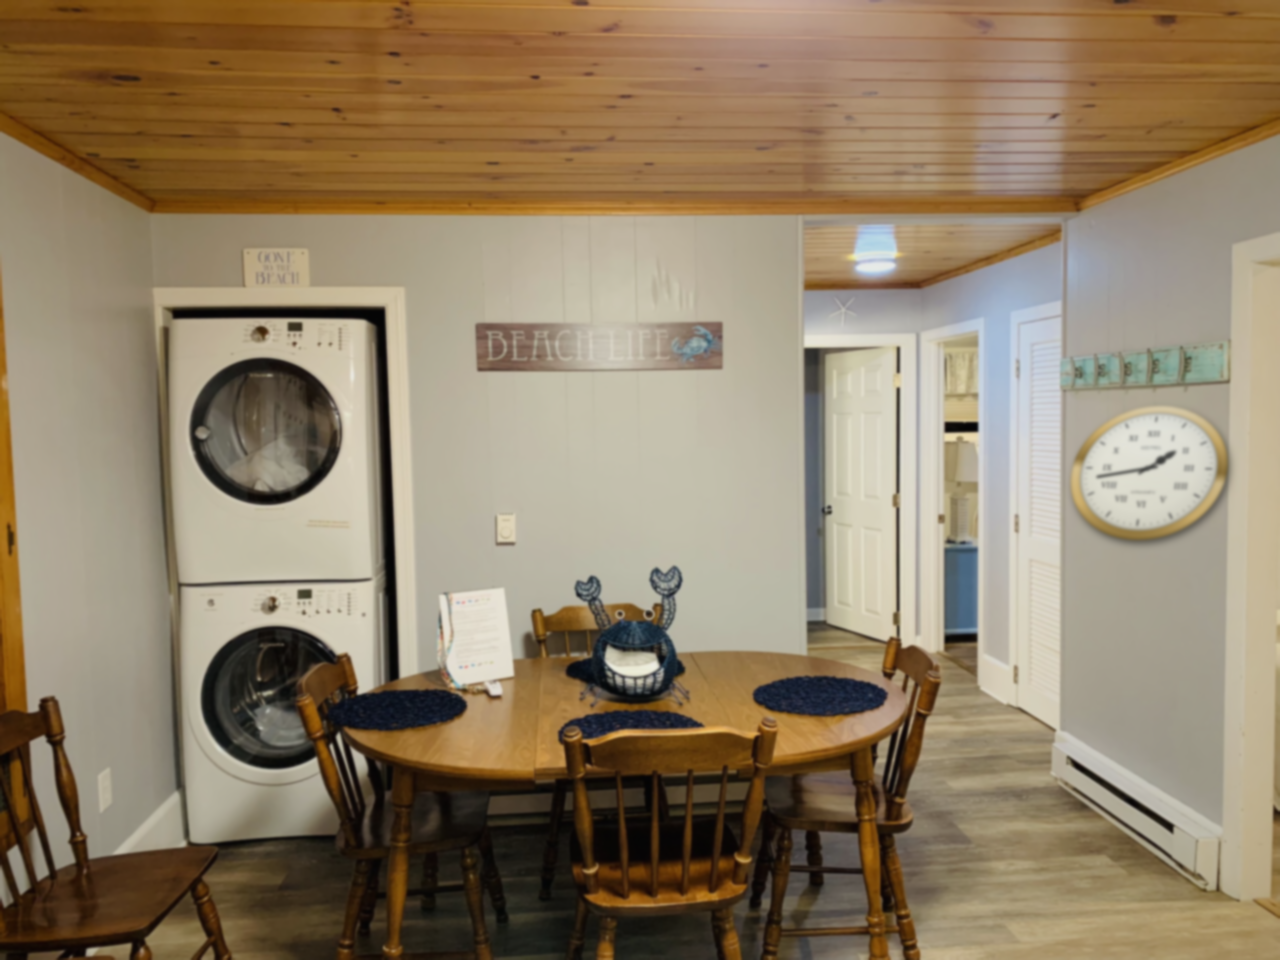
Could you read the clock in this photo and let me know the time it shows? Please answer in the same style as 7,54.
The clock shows 1,43
